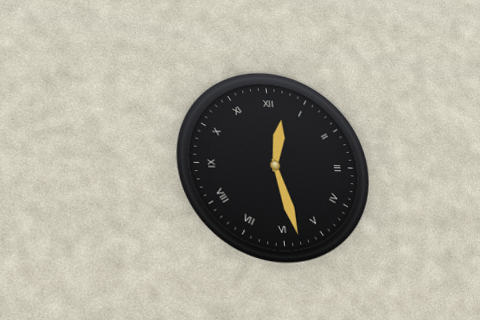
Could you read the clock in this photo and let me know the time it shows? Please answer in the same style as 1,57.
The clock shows 12,28
